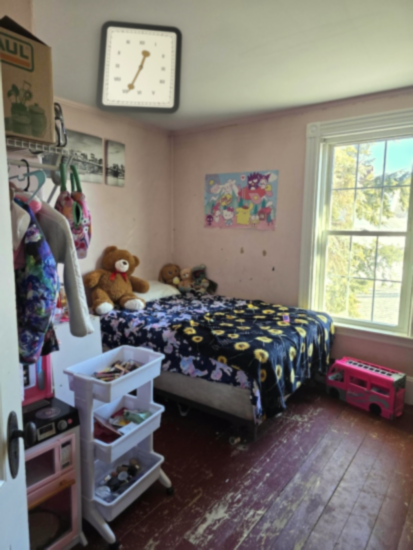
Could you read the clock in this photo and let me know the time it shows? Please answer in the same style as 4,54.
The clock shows 12,34
